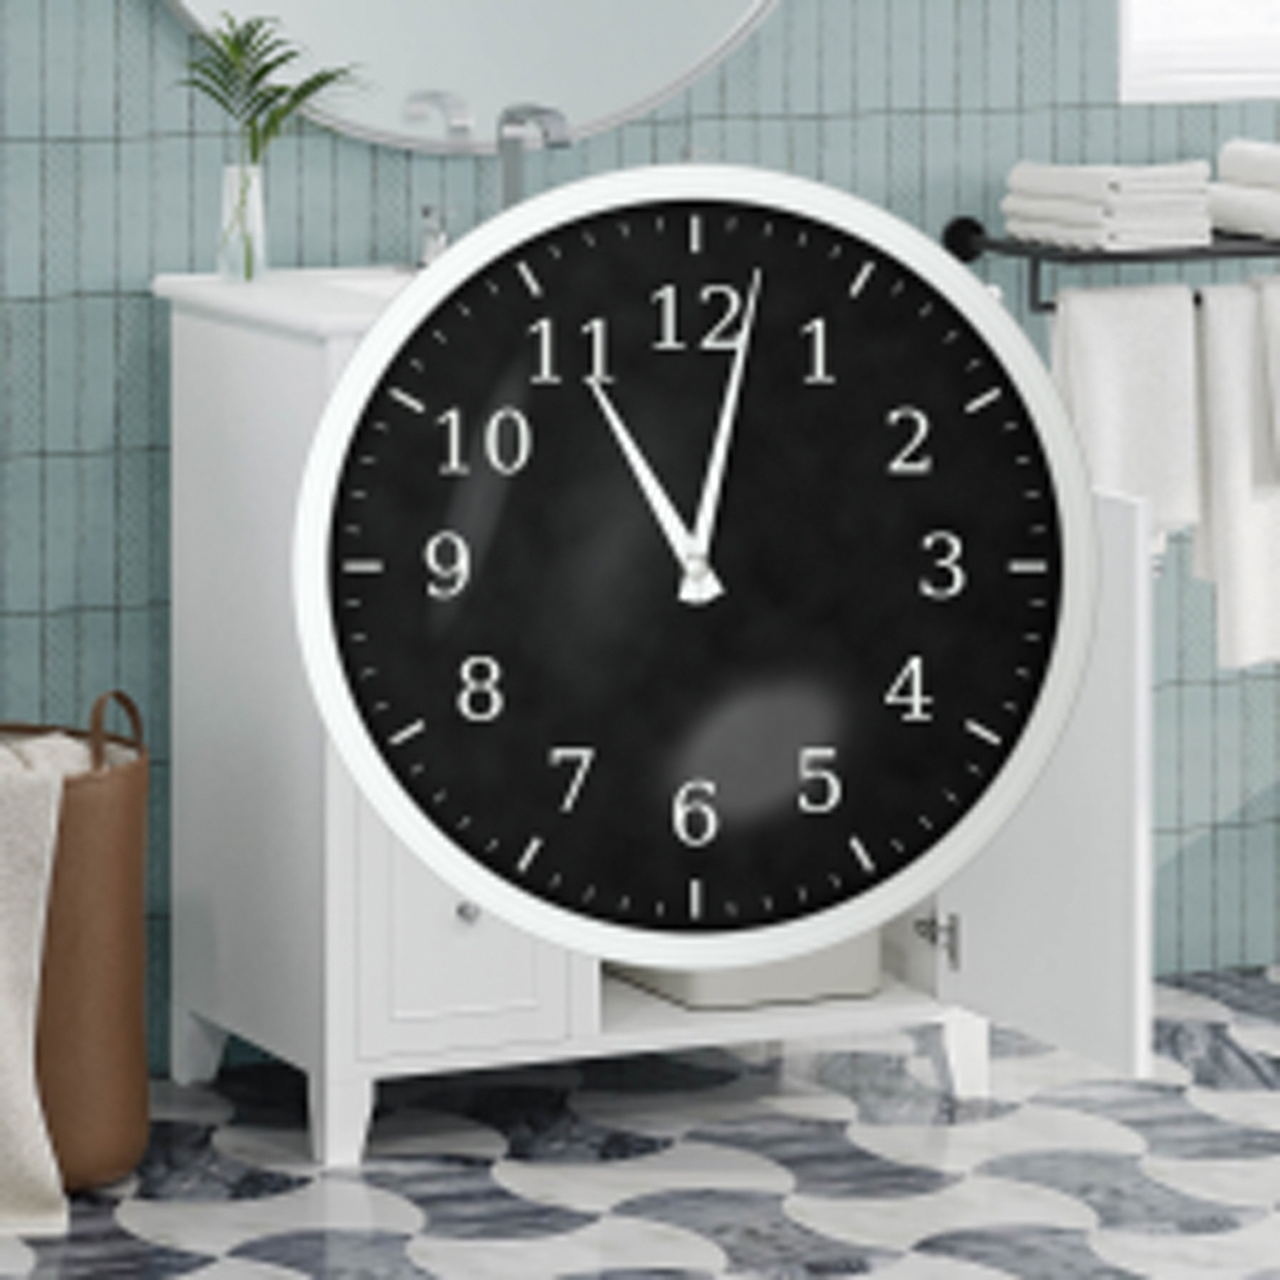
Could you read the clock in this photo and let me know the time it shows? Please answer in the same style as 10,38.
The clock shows 11,02
